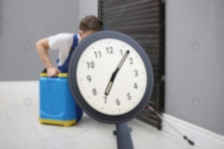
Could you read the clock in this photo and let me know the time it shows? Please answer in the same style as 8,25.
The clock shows 7,07
